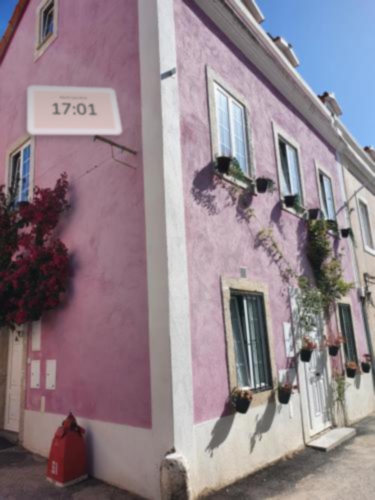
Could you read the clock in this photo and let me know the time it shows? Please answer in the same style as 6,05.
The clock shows 17,01
